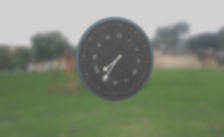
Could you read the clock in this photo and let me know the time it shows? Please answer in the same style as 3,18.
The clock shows 7,35
